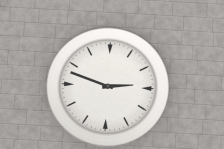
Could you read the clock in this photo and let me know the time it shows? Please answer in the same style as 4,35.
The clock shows 2,48
